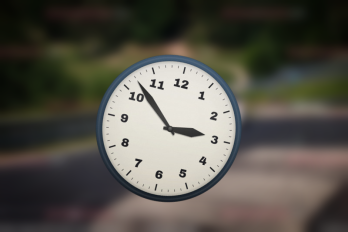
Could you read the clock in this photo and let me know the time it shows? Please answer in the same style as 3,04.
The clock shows 2,52
